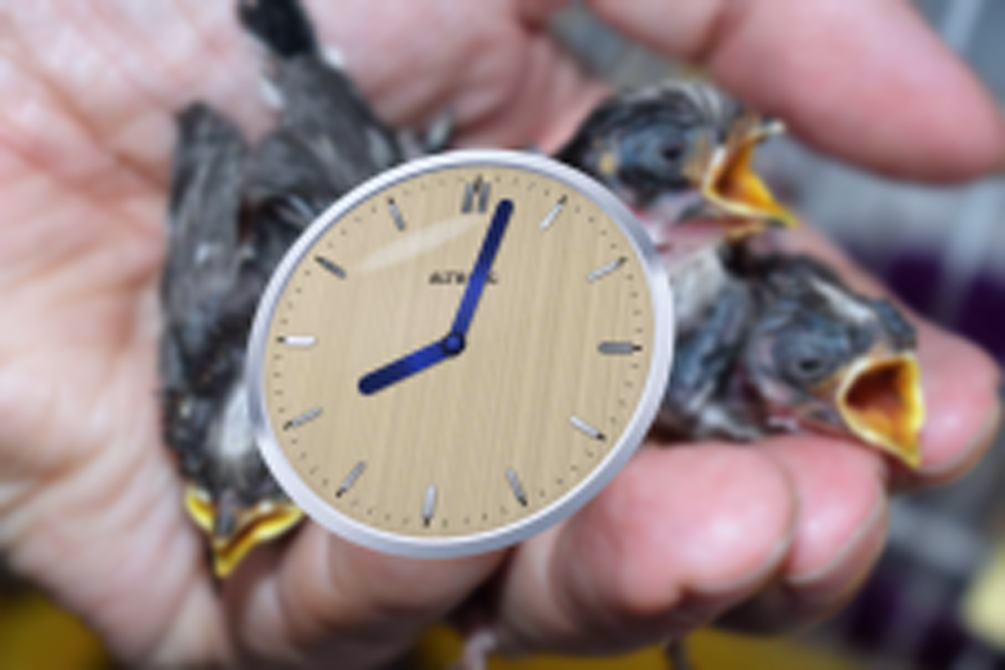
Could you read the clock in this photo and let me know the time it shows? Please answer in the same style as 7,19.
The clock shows 8,02
